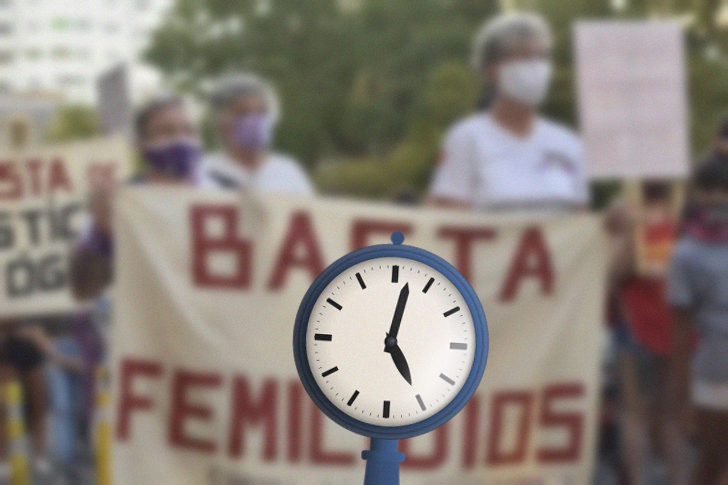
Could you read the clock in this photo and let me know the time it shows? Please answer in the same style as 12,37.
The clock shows 5,02
